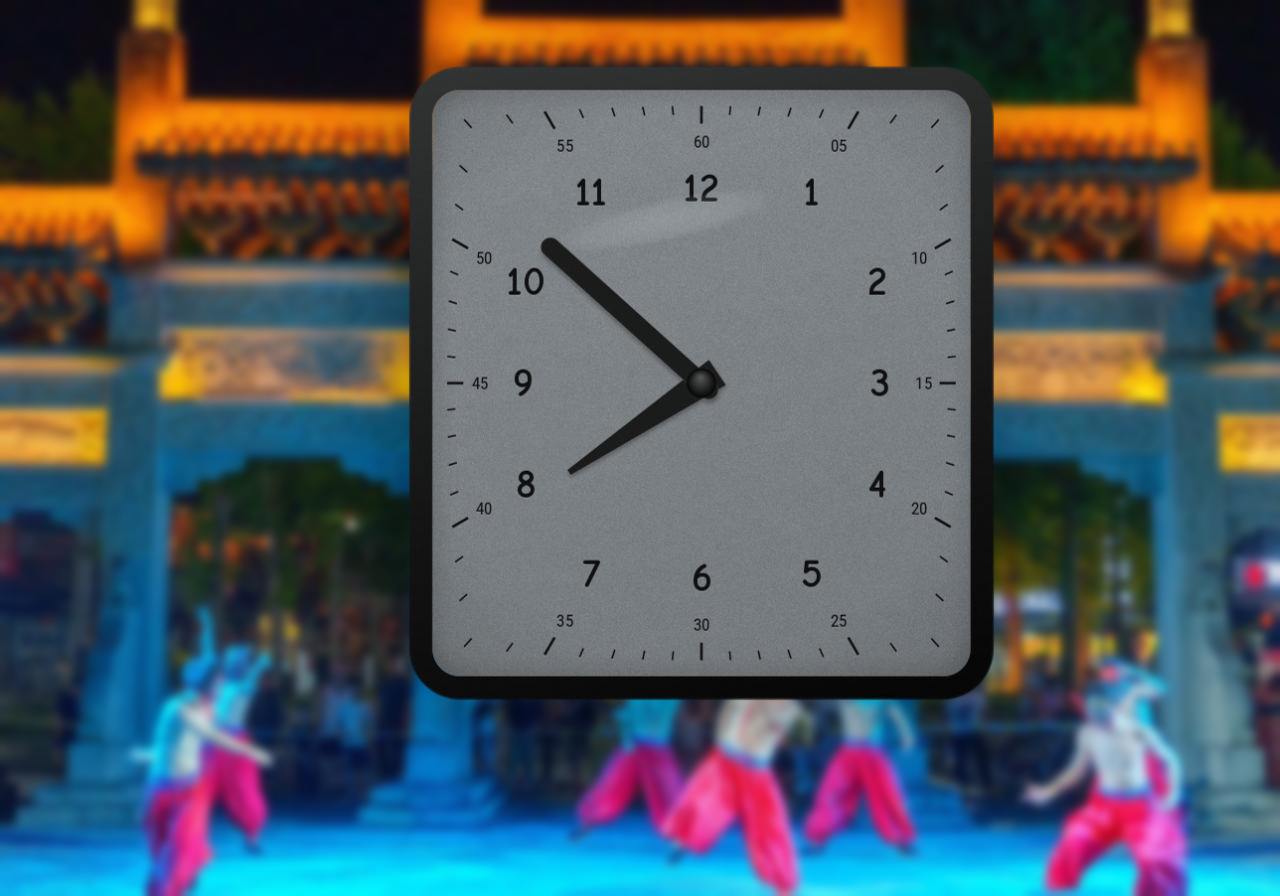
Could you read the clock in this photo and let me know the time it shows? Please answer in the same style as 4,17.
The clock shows 7,52
